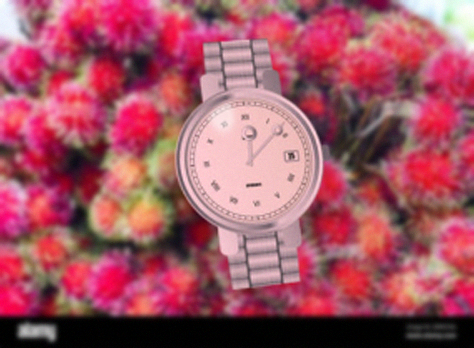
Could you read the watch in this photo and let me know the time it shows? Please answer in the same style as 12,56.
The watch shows 12,08
